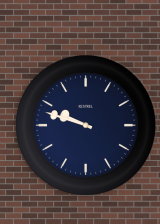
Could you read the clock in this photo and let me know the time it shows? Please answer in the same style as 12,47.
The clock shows 9,48
